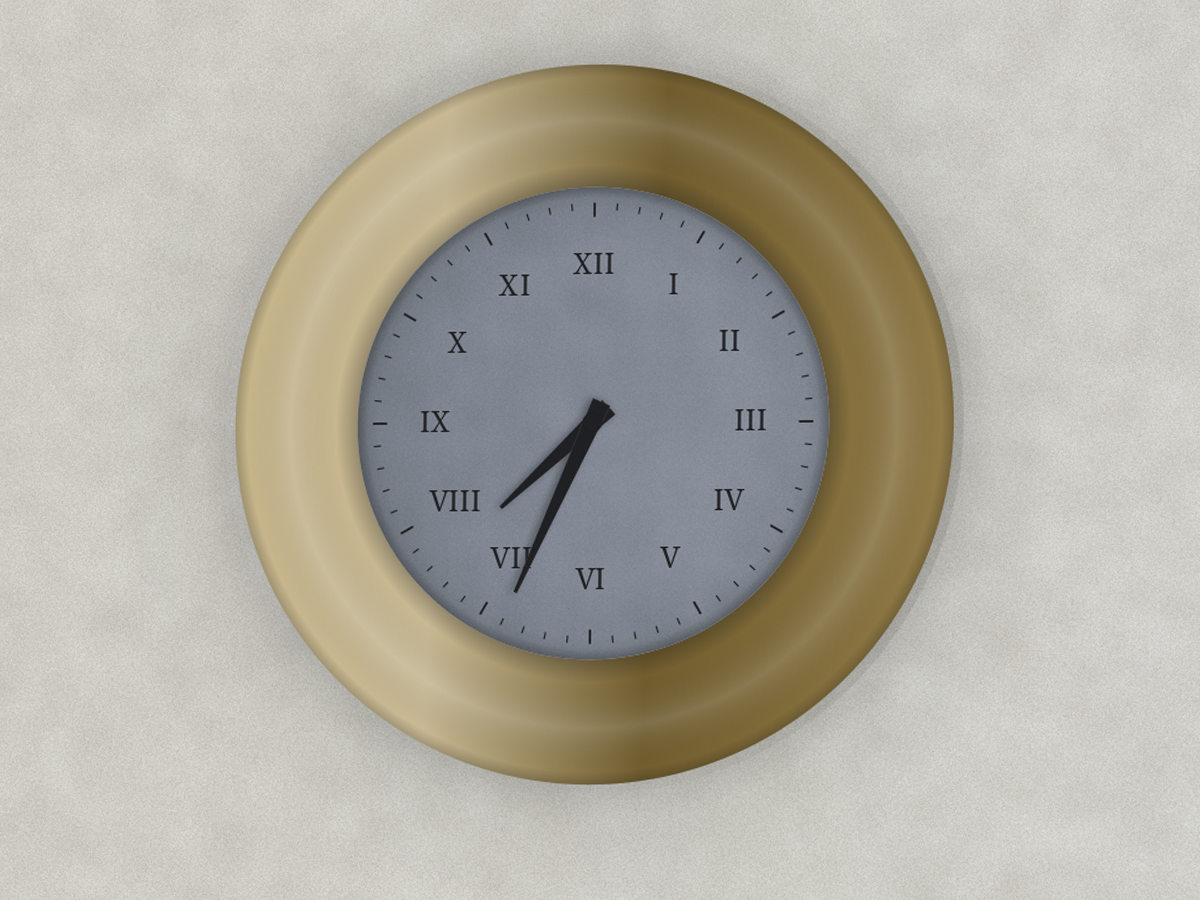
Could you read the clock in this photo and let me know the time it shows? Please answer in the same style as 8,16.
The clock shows 7,34
